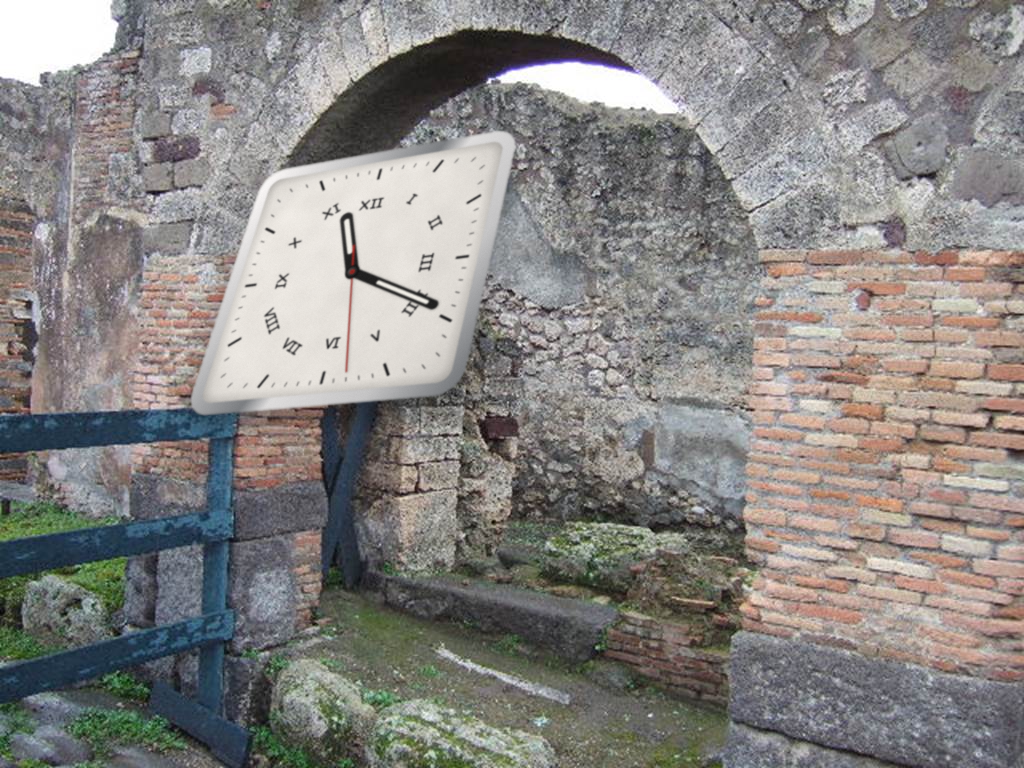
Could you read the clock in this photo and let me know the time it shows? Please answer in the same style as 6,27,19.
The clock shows 11,19,28
